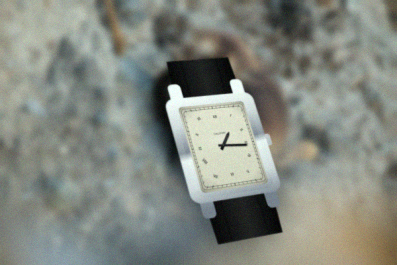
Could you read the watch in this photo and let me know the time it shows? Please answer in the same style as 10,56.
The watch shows 1,16
